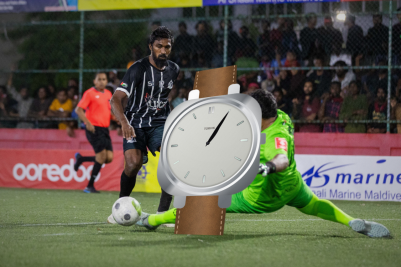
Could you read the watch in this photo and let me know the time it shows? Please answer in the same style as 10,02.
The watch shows 1,05
